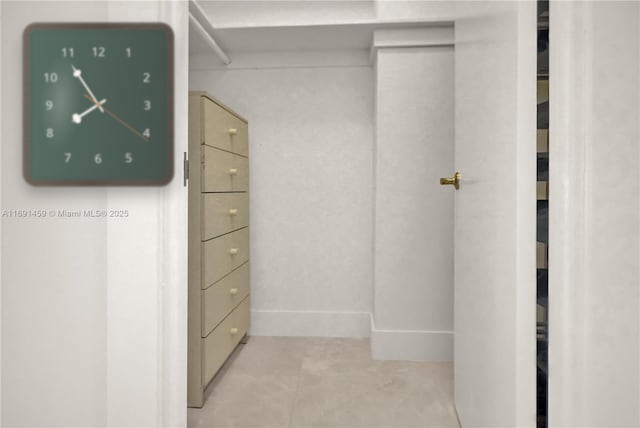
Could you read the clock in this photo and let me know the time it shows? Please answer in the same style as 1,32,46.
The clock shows 7,54,21
